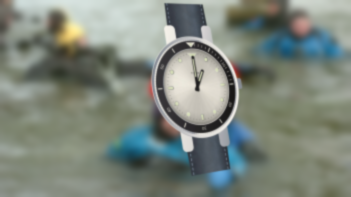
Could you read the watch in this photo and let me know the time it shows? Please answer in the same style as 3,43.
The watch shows 1,00
